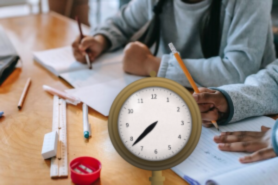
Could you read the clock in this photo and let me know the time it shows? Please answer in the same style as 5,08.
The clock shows 7,38
